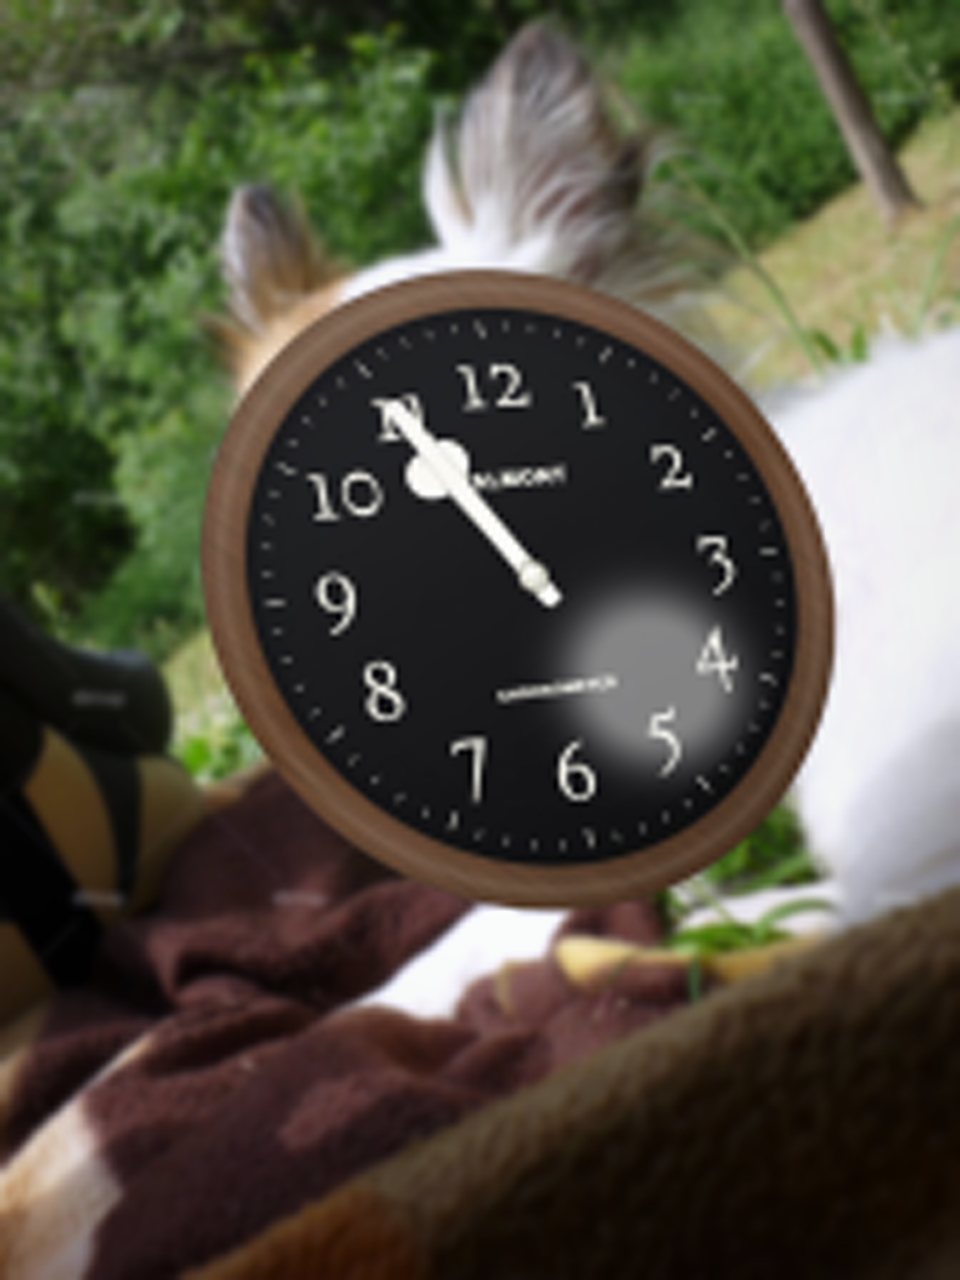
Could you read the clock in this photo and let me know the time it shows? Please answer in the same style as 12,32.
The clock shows 10,55
